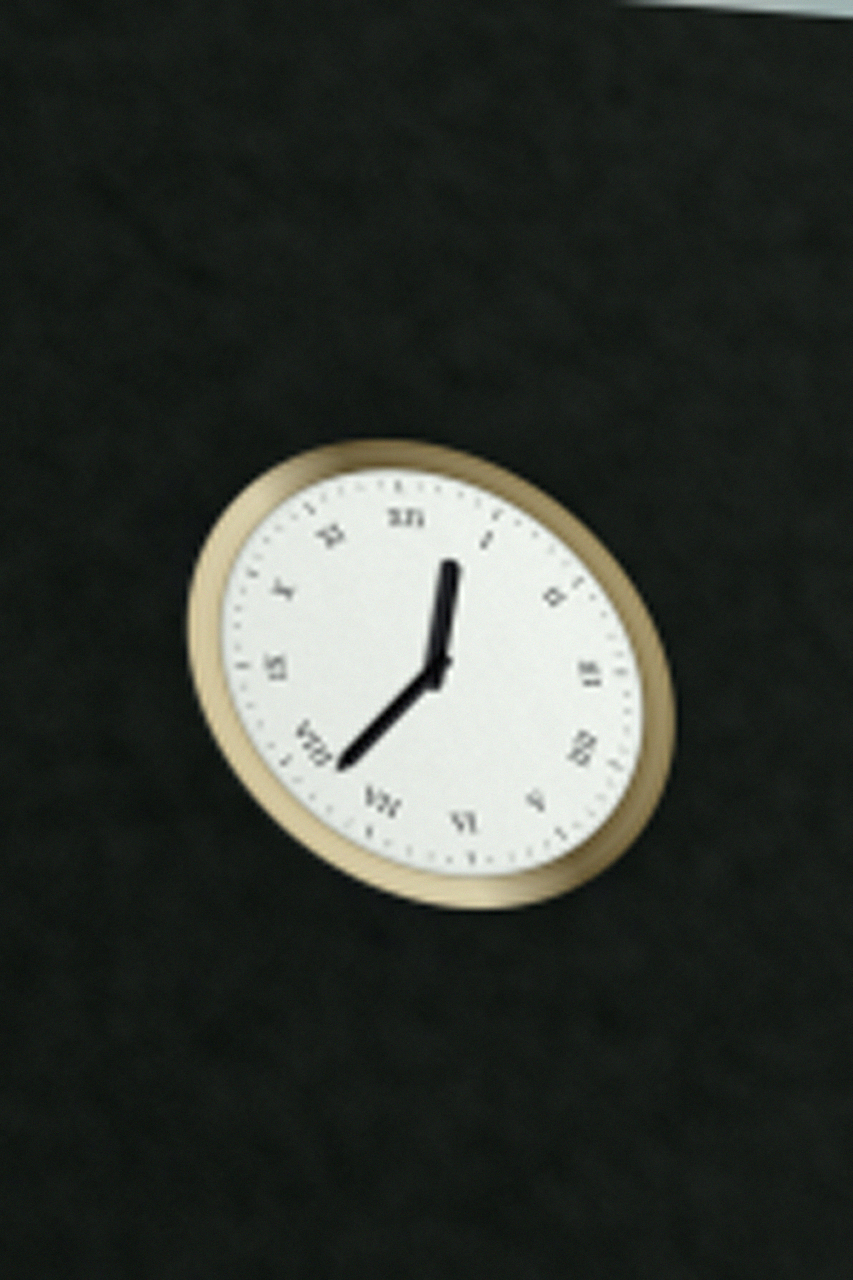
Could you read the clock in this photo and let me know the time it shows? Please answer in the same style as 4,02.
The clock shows 12,38
